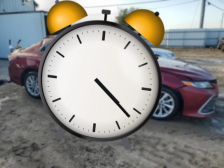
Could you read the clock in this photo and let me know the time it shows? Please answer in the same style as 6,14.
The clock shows 4,22
